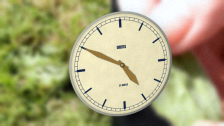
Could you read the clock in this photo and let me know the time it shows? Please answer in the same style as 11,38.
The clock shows 4,50
